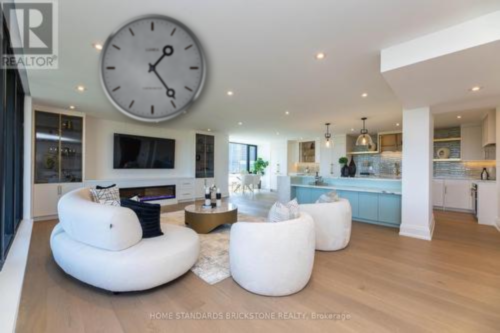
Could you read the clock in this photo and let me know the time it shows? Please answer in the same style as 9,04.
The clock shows 1,24
